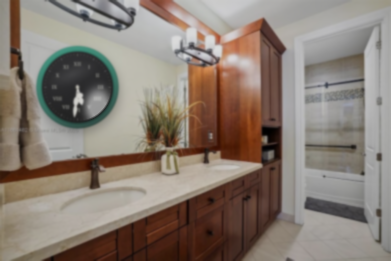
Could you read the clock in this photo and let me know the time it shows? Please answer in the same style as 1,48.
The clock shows 5,31
